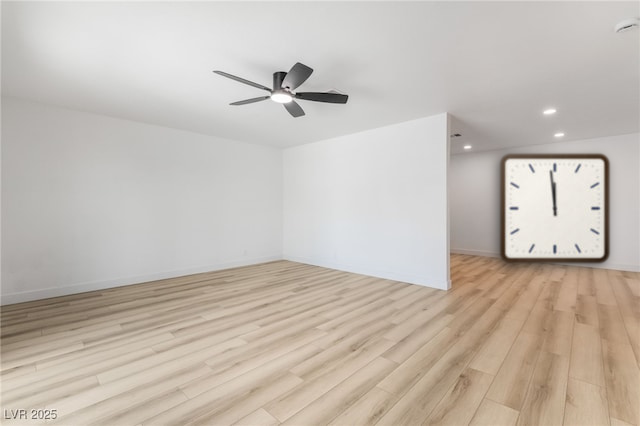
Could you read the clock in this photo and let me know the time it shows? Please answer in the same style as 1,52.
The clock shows 11,59
